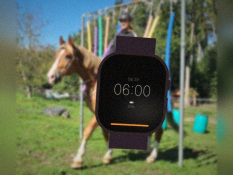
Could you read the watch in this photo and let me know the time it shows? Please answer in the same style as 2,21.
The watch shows 6,00
